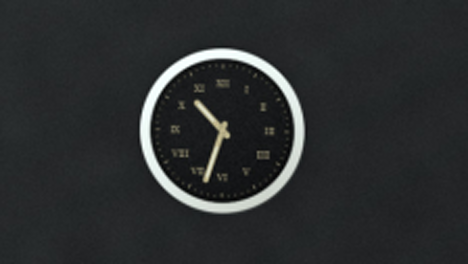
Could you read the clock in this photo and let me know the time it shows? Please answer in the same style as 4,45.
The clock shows 10,33
